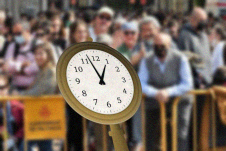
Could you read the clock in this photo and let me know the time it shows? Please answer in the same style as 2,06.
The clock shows 12,57
